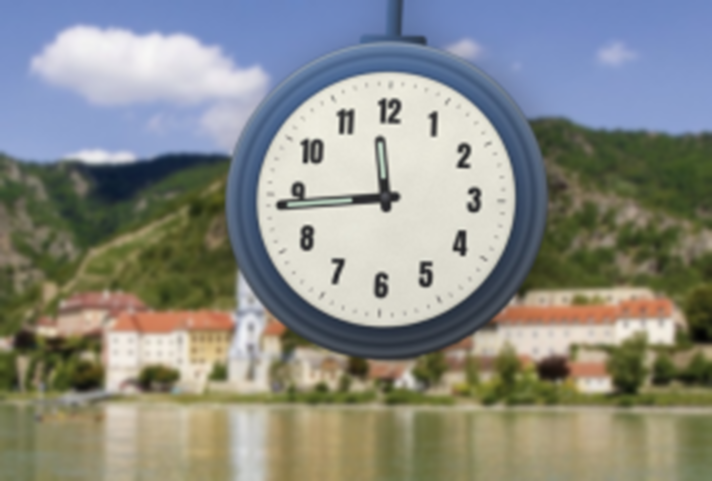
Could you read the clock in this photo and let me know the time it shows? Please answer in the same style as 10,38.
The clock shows 11,44
